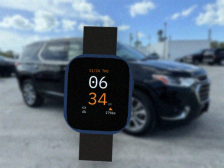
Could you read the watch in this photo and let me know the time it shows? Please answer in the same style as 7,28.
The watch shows 6,34
